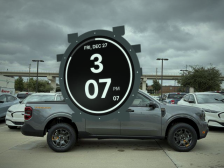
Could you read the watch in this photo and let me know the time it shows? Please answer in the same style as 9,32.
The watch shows 3,07
